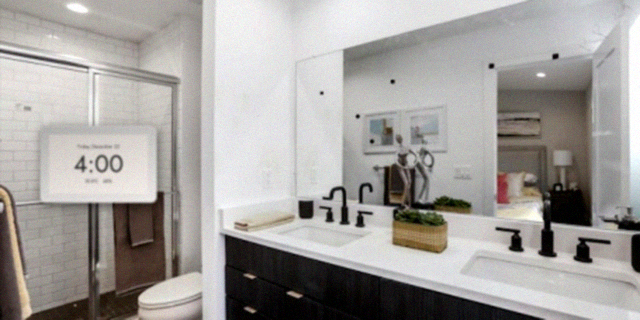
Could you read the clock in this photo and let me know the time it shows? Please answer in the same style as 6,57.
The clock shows 4,00
